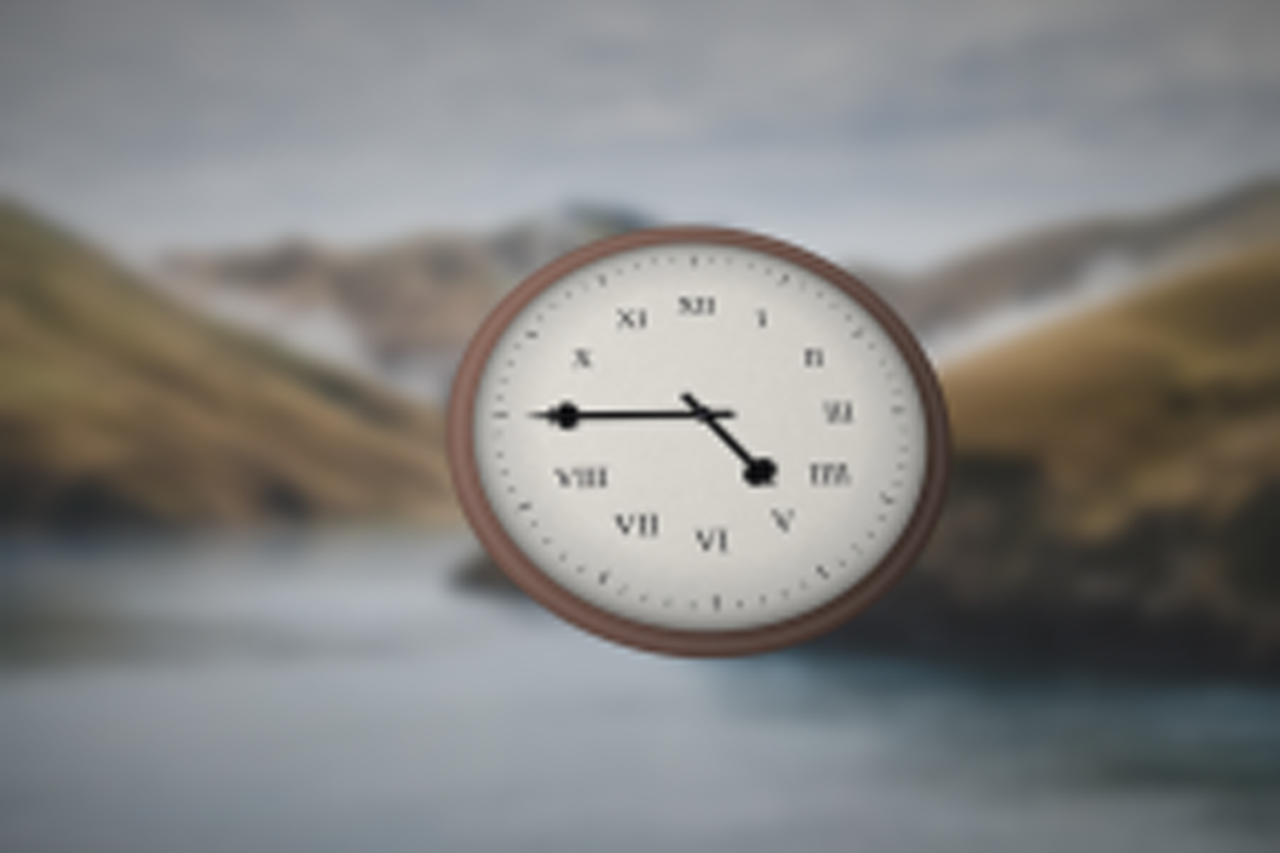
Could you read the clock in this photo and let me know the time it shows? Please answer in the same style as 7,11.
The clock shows 4,45
